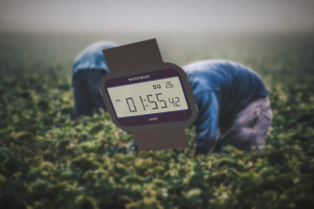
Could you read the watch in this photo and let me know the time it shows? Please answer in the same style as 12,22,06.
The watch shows 1,55,42
